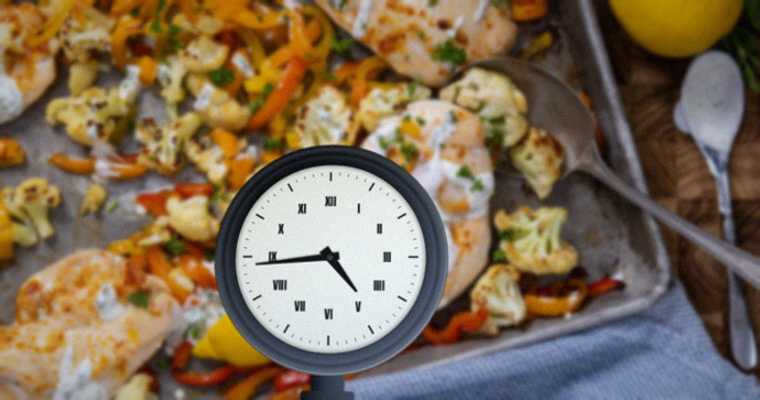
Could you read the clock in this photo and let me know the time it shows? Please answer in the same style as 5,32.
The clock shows 4,44
